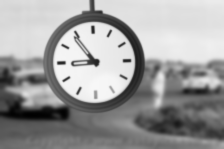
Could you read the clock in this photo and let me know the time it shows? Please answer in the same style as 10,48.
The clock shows 8,54
